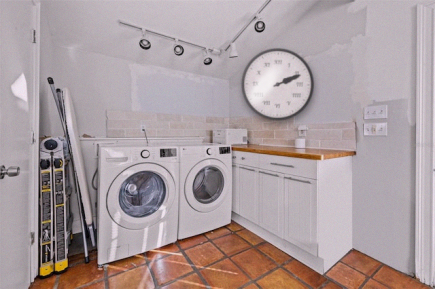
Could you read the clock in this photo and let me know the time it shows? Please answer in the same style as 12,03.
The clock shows 2,11
